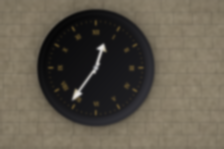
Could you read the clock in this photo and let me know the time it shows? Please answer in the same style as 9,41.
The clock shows 12,36
